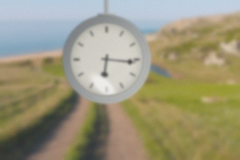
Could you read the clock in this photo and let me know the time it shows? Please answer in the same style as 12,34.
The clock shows 6,16
